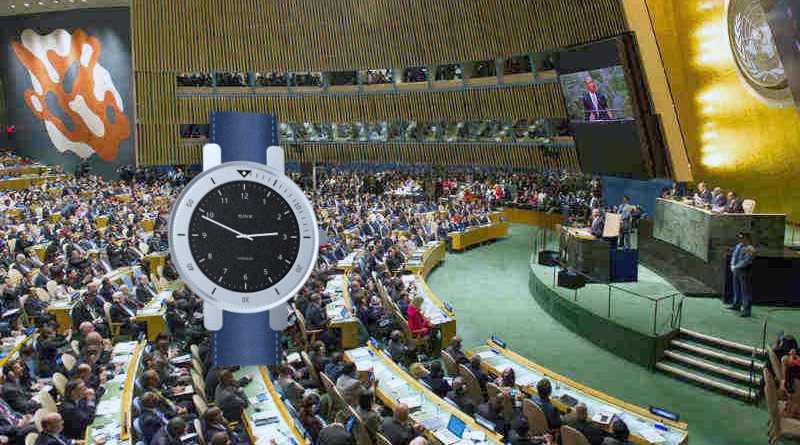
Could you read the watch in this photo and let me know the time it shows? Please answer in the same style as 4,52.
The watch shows 2,49
